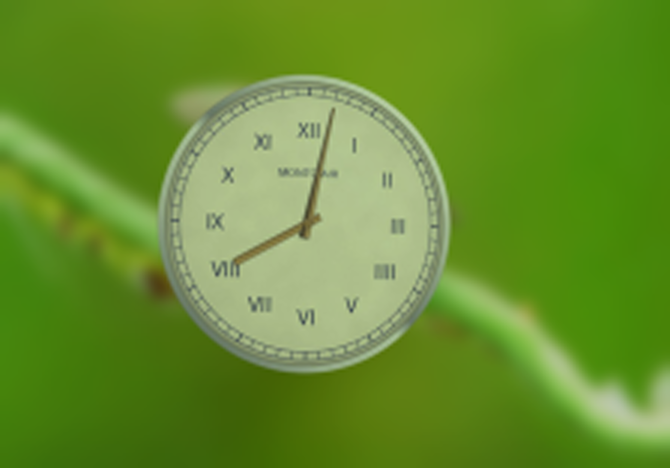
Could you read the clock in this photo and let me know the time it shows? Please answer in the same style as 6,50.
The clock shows 8,02
